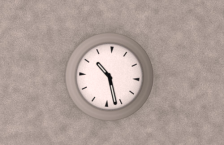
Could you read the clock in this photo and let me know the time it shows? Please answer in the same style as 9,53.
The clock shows 10,27
